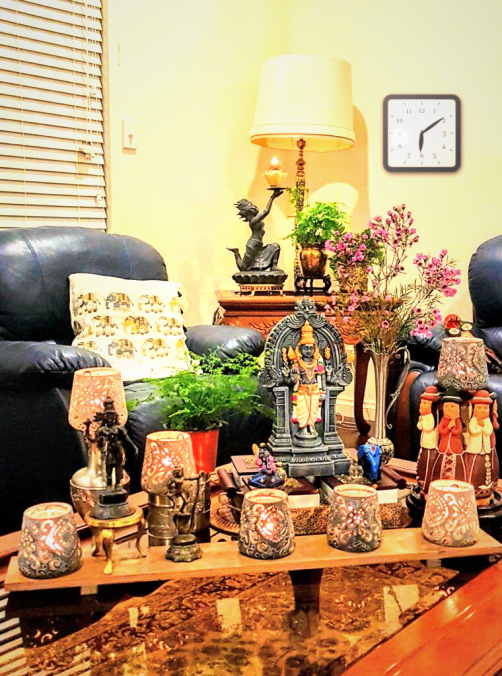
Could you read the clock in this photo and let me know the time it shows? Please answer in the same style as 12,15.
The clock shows 6,09
